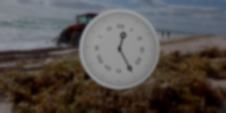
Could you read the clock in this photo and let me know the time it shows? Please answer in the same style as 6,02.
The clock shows 12,25
